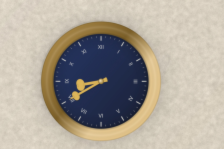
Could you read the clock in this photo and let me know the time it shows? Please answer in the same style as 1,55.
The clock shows 8,40
